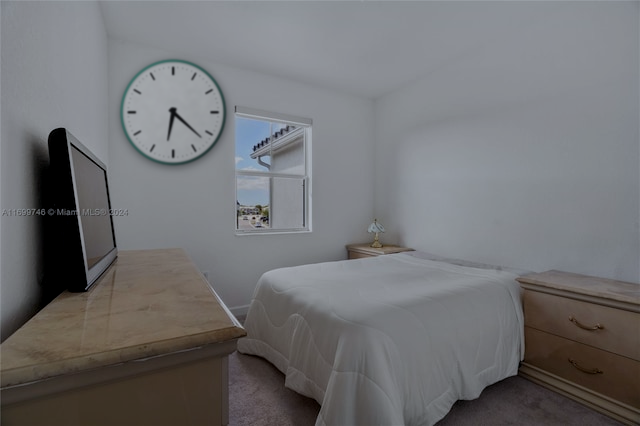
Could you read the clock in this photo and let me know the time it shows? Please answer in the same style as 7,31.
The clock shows 6,22
